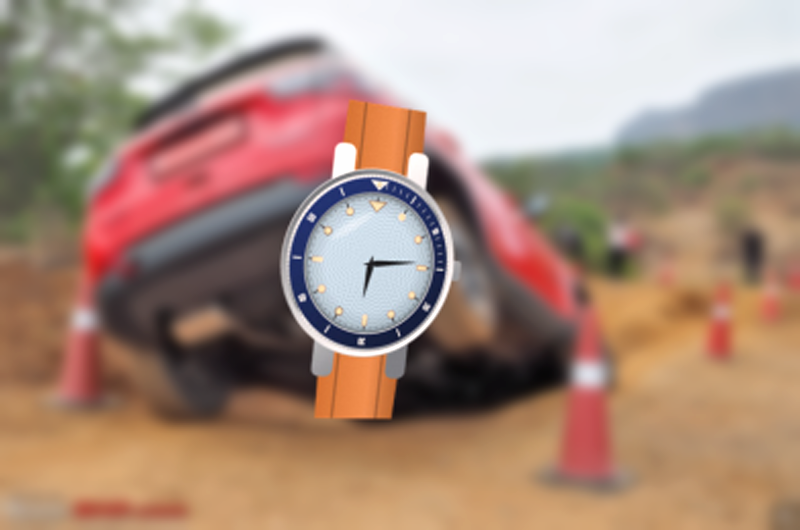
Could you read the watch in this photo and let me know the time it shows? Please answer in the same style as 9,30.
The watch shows 6,14
